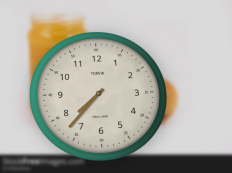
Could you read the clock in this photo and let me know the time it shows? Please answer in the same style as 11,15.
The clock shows 7,37
